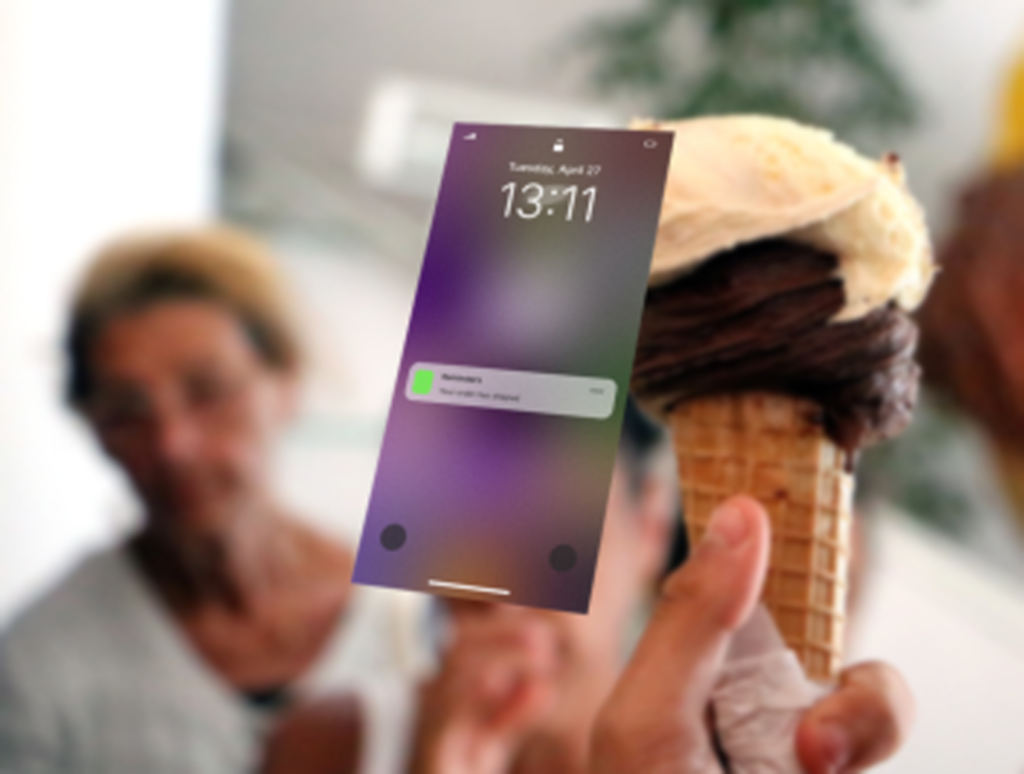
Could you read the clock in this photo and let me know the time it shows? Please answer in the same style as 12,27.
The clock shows 13,11
